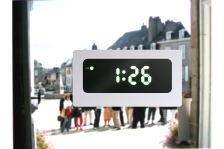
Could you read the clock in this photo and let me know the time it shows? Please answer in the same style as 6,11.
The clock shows 1,26
